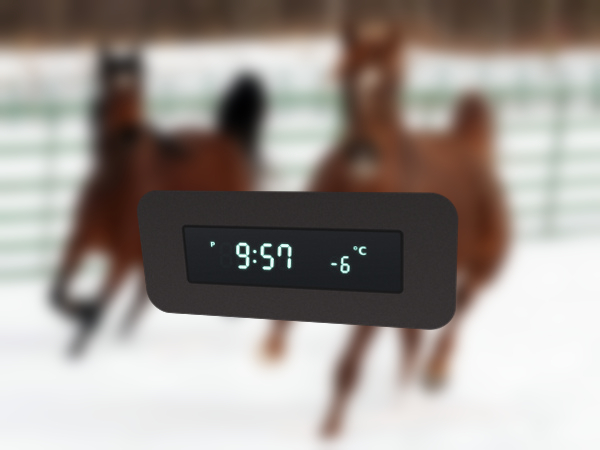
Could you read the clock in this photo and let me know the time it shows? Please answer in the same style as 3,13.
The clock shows 9,57
